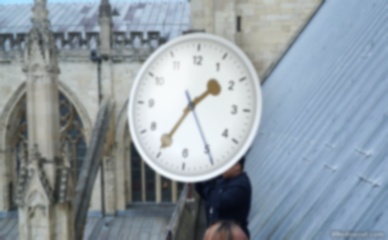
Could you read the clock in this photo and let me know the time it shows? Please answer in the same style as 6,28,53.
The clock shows 1,35,25
